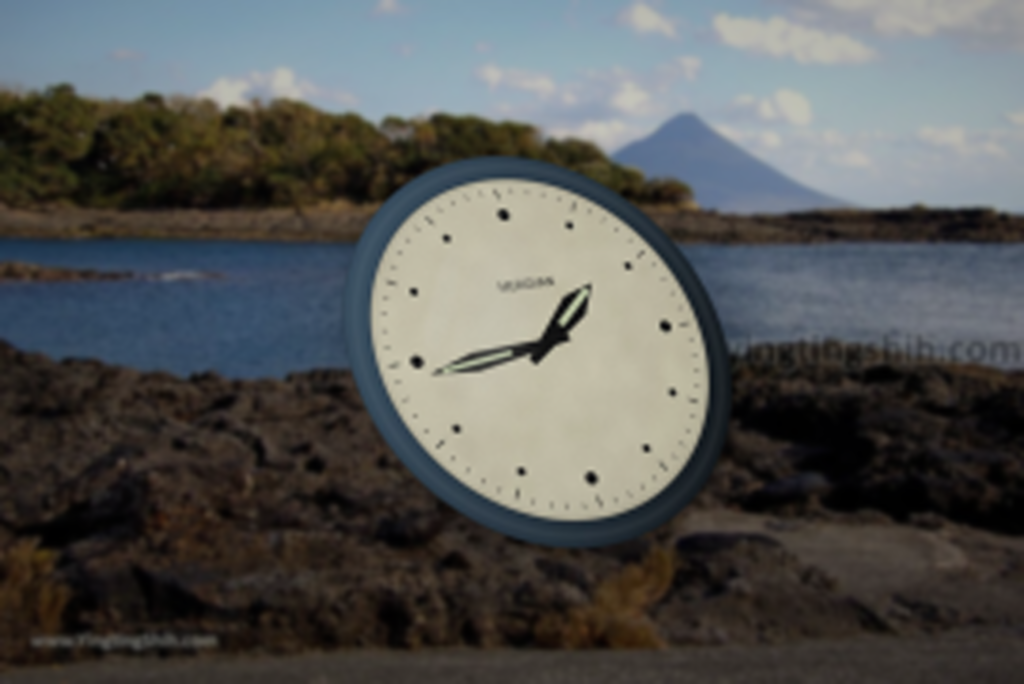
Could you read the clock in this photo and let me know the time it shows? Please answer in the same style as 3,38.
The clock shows 1,44
